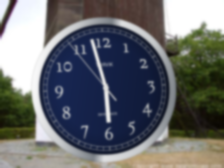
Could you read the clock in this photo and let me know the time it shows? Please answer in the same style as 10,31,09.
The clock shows 5,57,54
